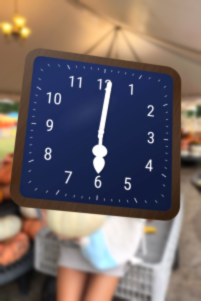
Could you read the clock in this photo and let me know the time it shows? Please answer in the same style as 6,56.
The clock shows 6,01
